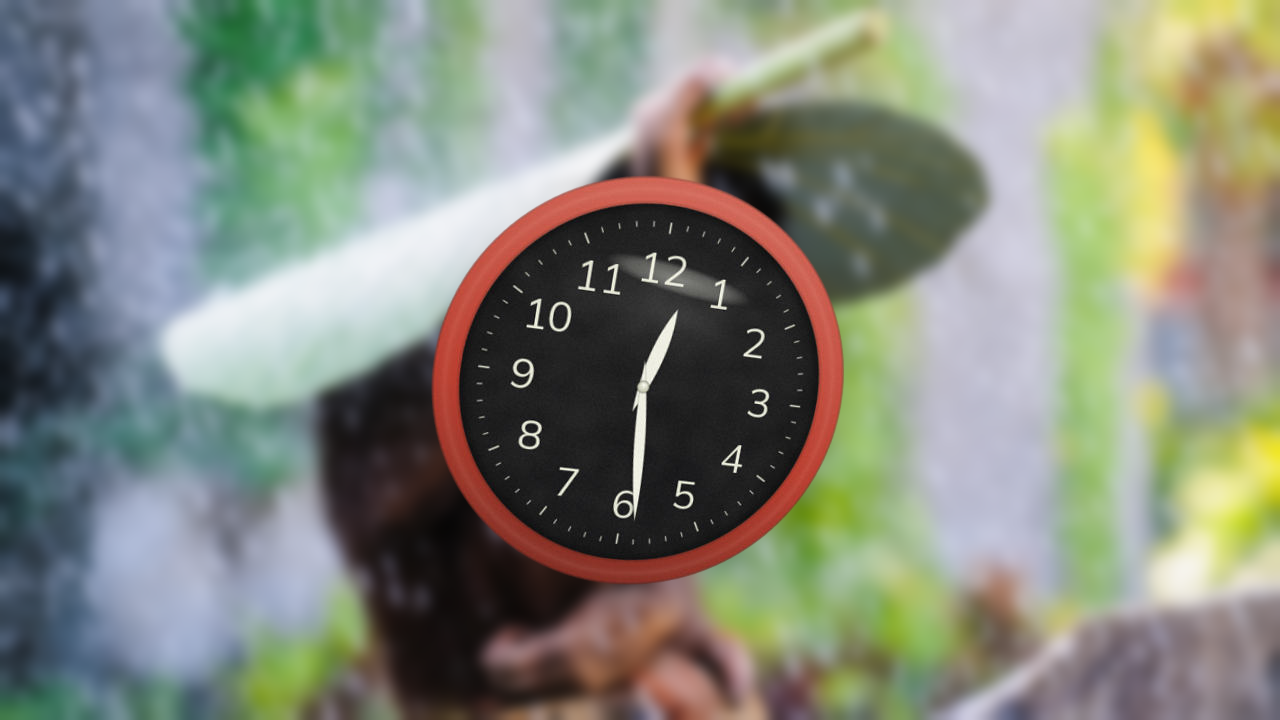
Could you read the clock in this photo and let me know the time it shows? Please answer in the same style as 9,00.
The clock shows 12,29
